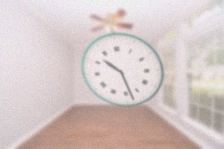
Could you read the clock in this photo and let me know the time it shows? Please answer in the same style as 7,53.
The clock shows 10,28
